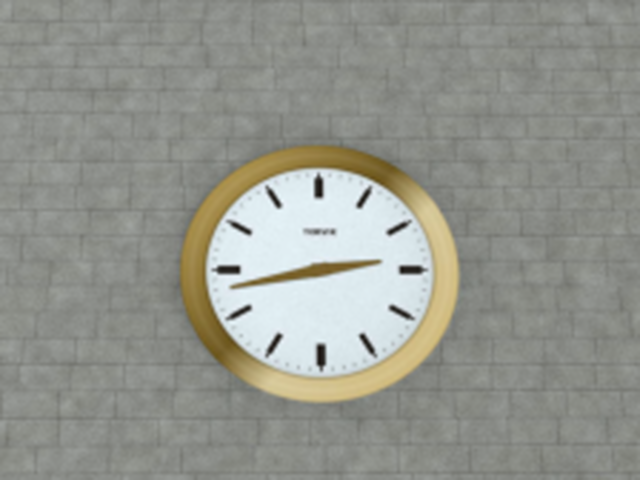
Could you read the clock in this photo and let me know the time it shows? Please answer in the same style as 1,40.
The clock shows 2,43
